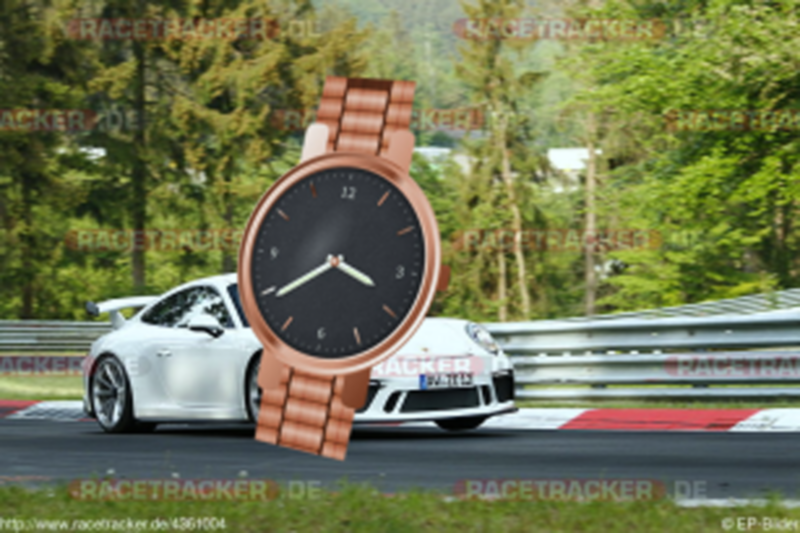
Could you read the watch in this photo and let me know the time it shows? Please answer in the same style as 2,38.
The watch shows 3,39
